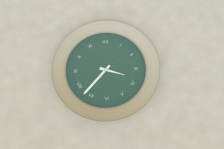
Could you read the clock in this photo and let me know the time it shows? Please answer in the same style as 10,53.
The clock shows 3,37
